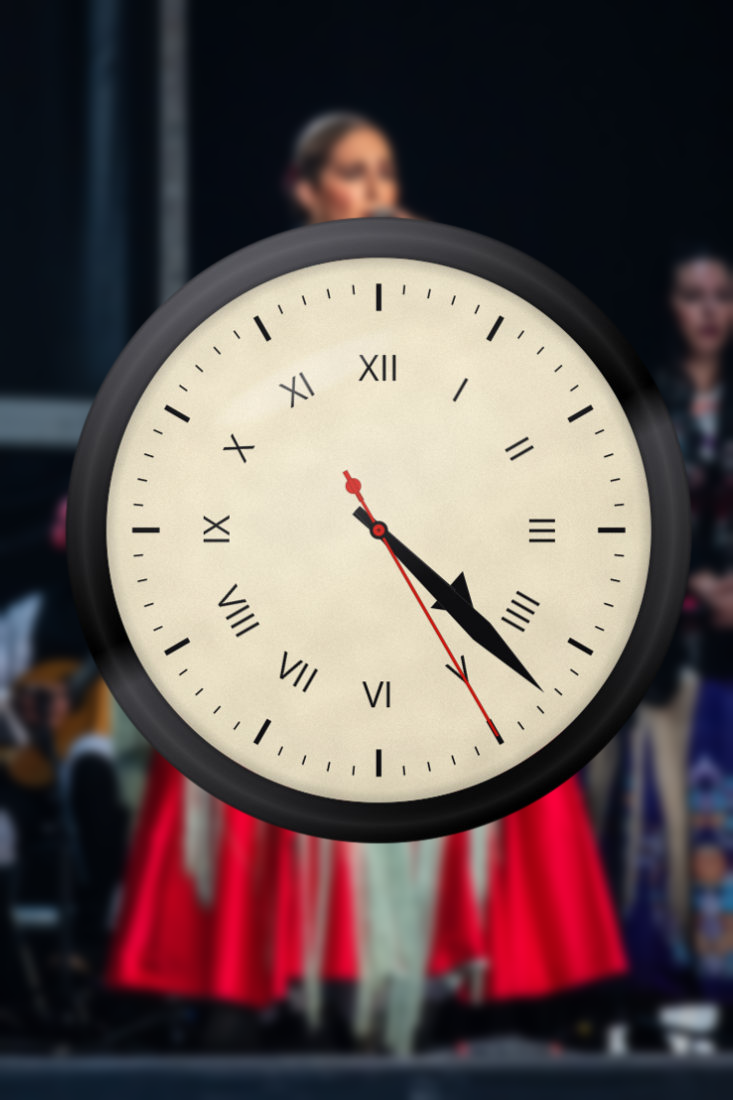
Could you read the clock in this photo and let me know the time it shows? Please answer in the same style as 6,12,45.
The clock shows 4,22,25
